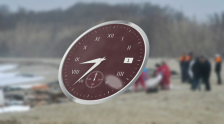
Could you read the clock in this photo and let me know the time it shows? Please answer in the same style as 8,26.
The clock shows 8,36
